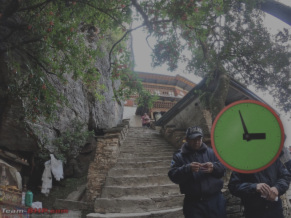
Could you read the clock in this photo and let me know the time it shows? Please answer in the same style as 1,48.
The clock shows 2,57
